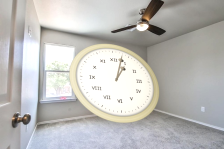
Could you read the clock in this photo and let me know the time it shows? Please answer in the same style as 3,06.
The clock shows 1,03
